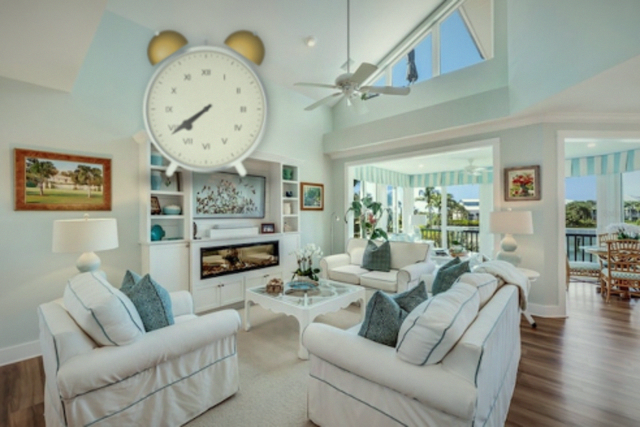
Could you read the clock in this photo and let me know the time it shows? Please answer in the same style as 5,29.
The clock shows 7,39
